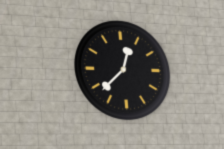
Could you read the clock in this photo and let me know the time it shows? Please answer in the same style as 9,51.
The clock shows 12,38
